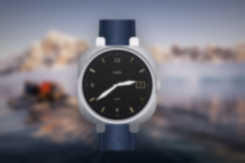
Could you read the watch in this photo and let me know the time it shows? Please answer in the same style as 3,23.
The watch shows 2,39
